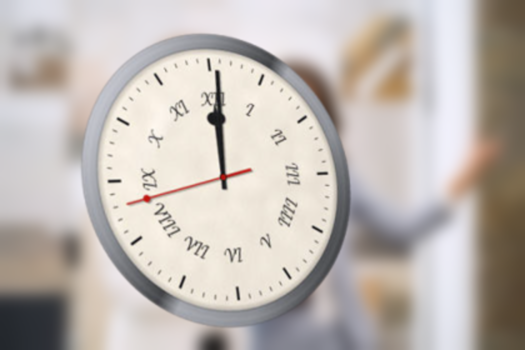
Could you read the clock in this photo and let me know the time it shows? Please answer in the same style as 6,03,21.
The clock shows 12,00,43
